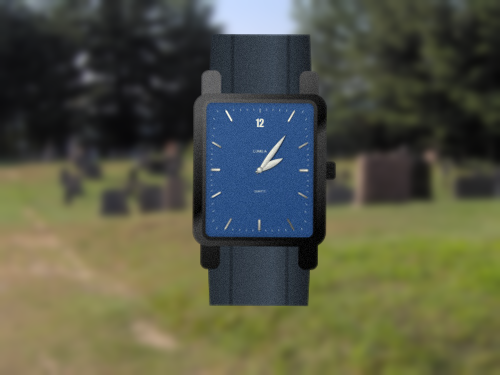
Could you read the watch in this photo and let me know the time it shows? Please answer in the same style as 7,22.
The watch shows 2,06
